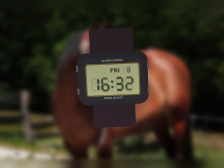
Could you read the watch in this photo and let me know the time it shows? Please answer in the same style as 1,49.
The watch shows 16,32
